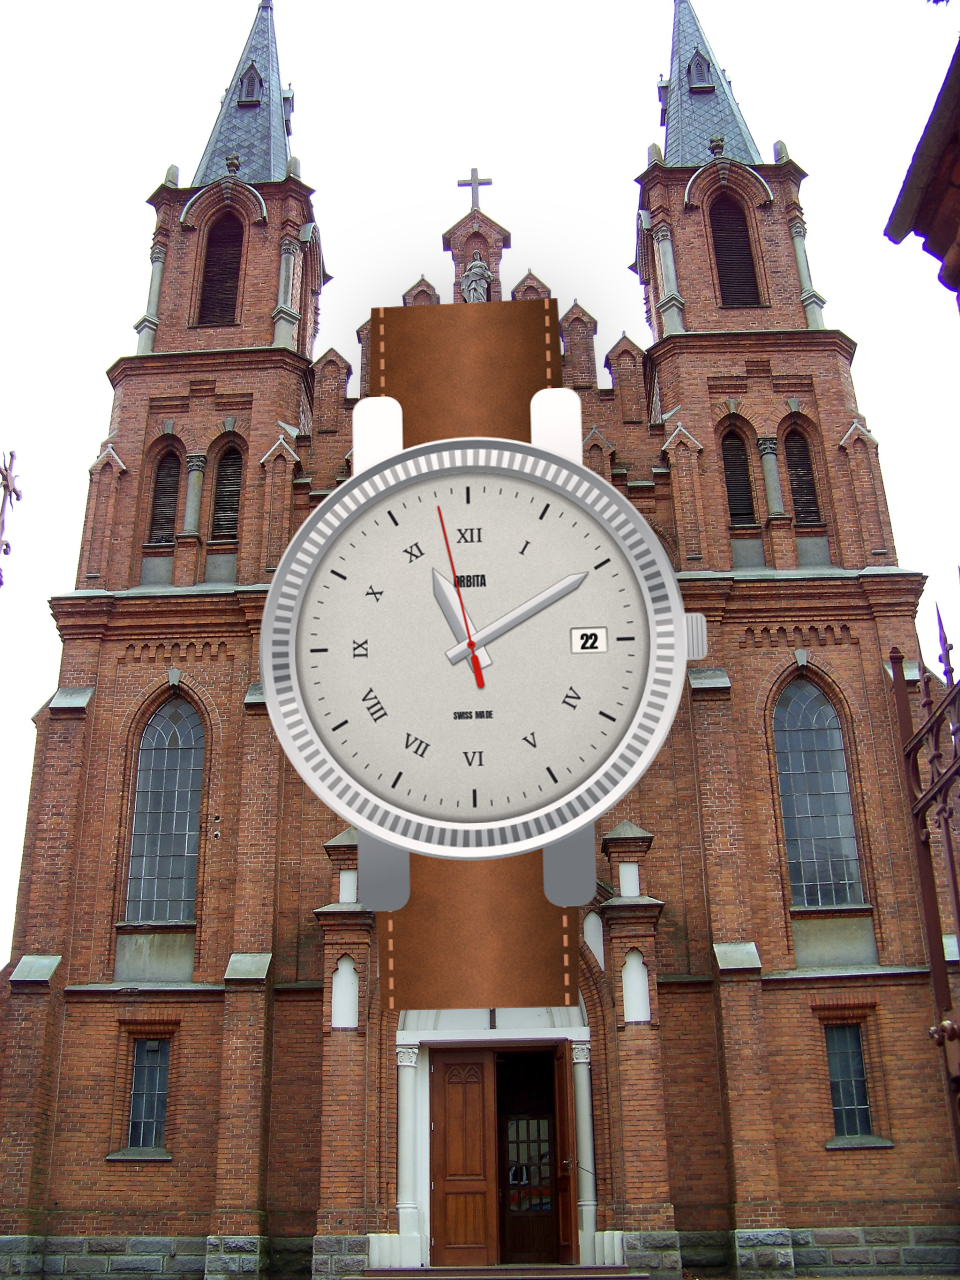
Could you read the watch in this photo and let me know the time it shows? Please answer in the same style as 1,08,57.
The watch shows 11,09,58
